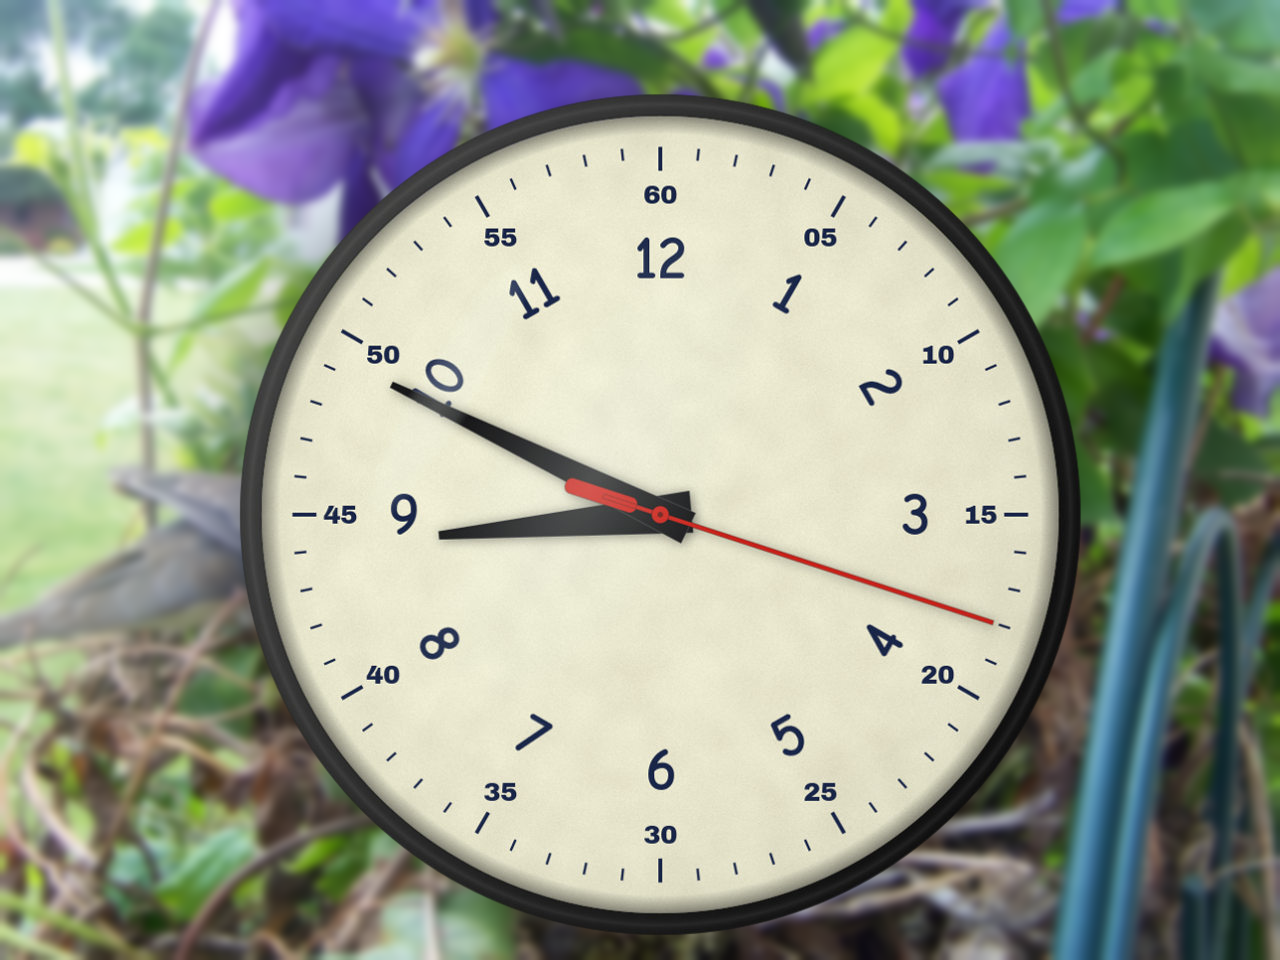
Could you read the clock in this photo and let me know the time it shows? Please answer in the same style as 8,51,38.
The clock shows 8,49,18
